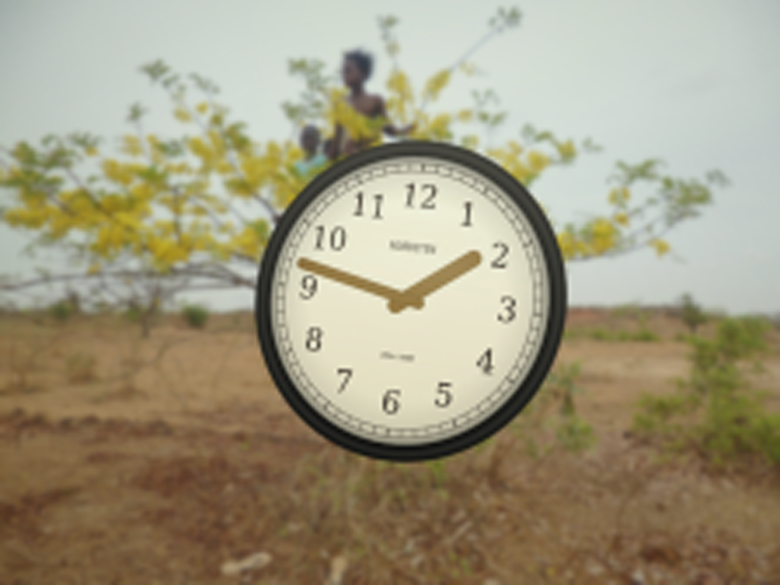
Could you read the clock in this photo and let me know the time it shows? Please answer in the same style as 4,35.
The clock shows 1,47
